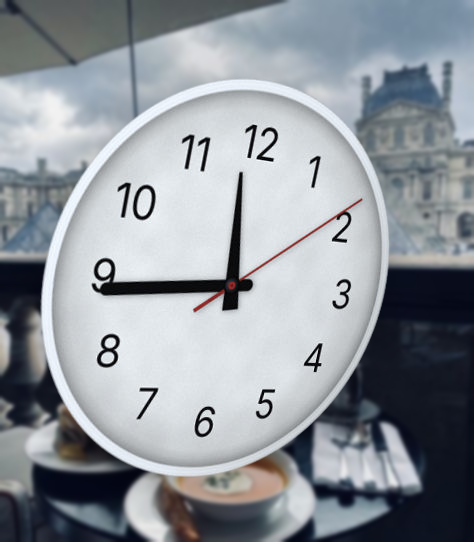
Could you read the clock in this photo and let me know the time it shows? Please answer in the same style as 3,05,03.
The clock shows 11,44,09
